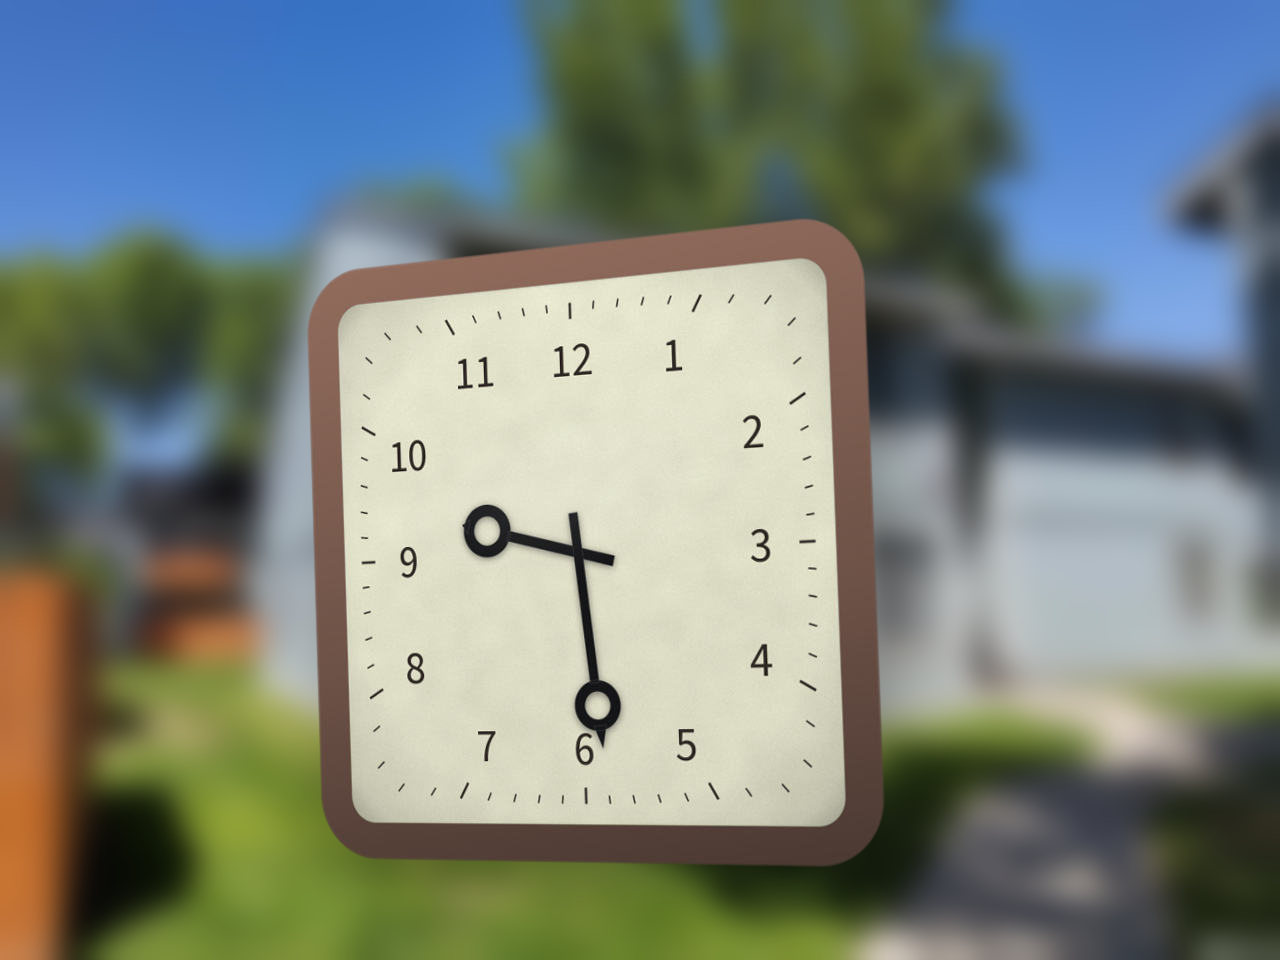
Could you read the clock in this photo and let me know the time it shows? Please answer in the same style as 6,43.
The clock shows 9,29
